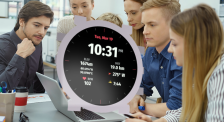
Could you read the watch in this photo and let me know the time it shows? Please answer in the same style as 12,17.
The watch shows 10,31
